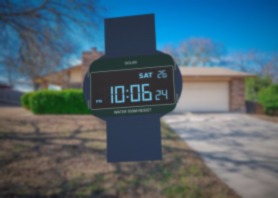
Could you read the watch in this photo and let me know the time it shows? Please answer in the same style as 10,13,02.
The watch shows 10,06,24
